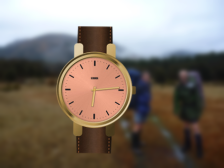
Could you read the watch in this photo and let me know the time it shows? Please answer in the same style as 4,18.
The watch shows 6,14
